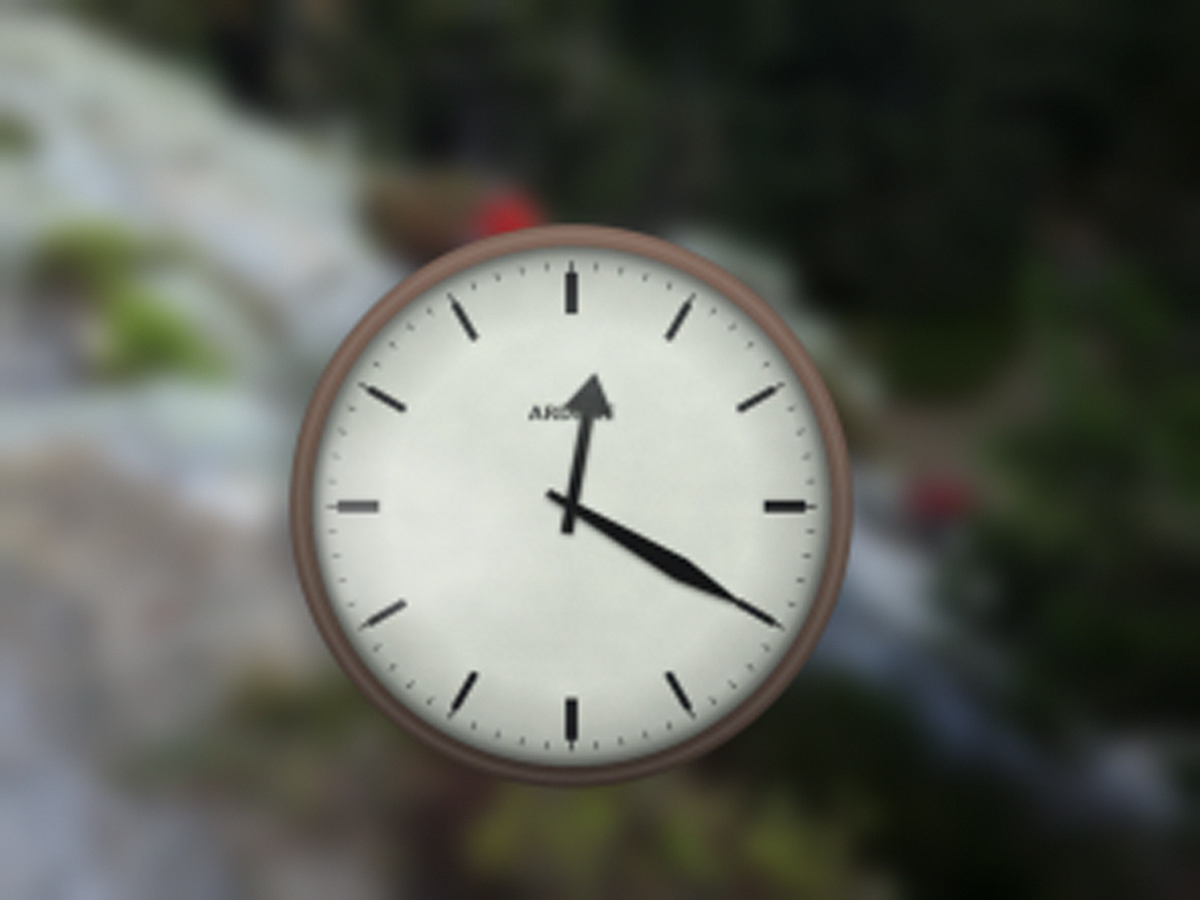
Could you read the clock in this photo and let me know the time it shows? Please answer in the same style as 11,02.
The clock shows 12,20
